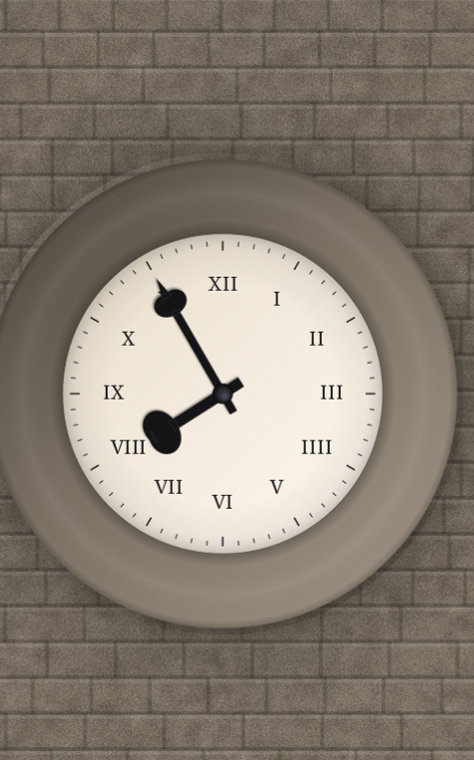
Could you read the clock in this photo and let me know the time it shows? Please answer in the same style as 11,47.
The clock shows 7,55
